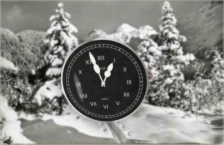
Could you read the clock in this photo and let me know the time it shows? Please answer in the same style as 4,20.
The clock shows 12,57
